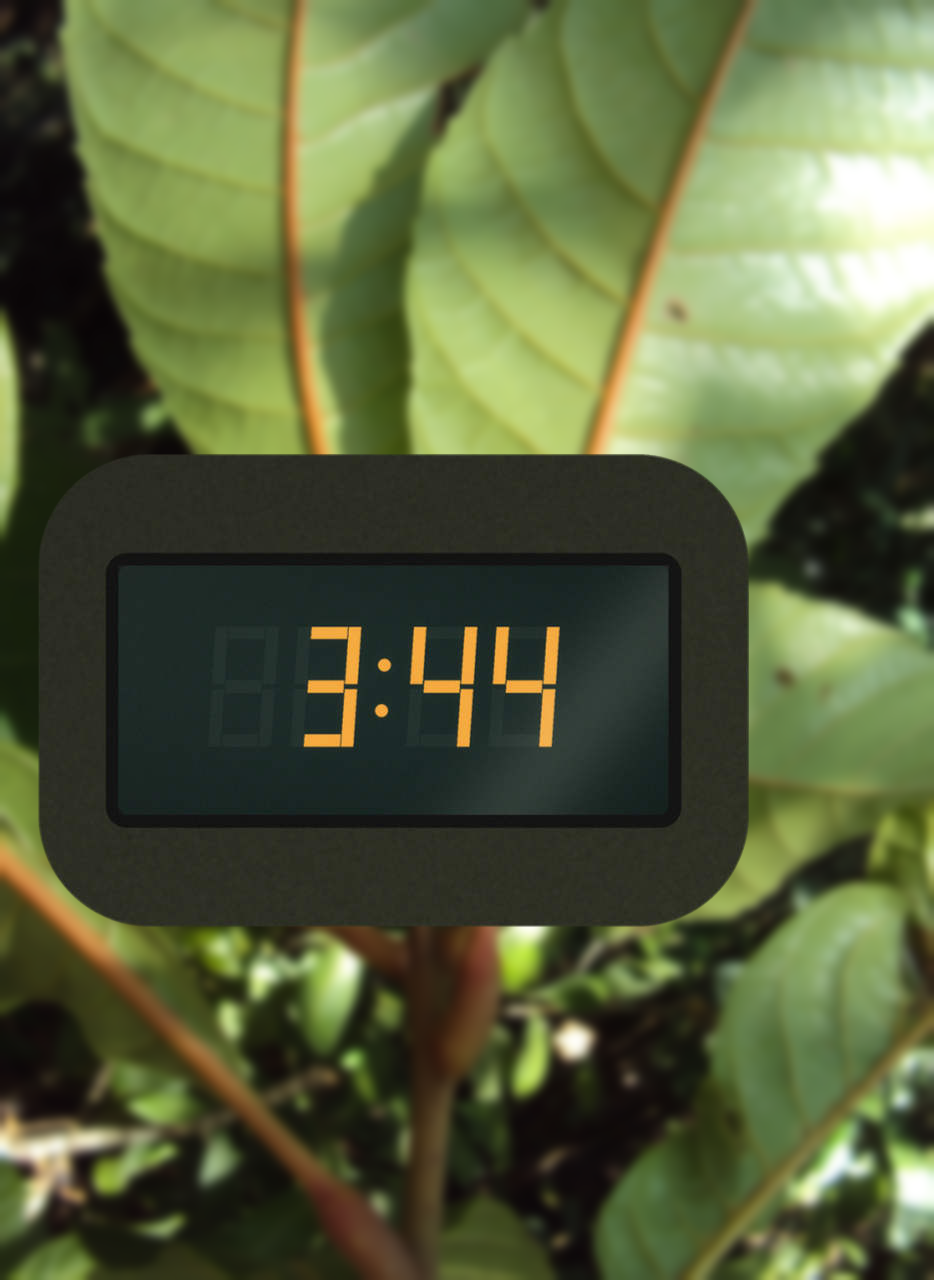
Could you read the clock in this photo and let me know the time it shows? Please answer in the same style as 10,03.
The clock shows 3,44
